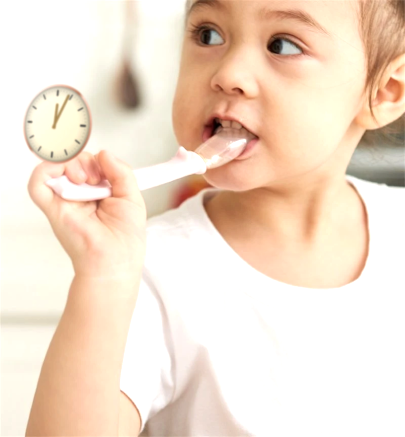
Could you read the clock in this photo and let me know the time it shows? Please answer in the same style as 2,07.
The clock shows 12,04
